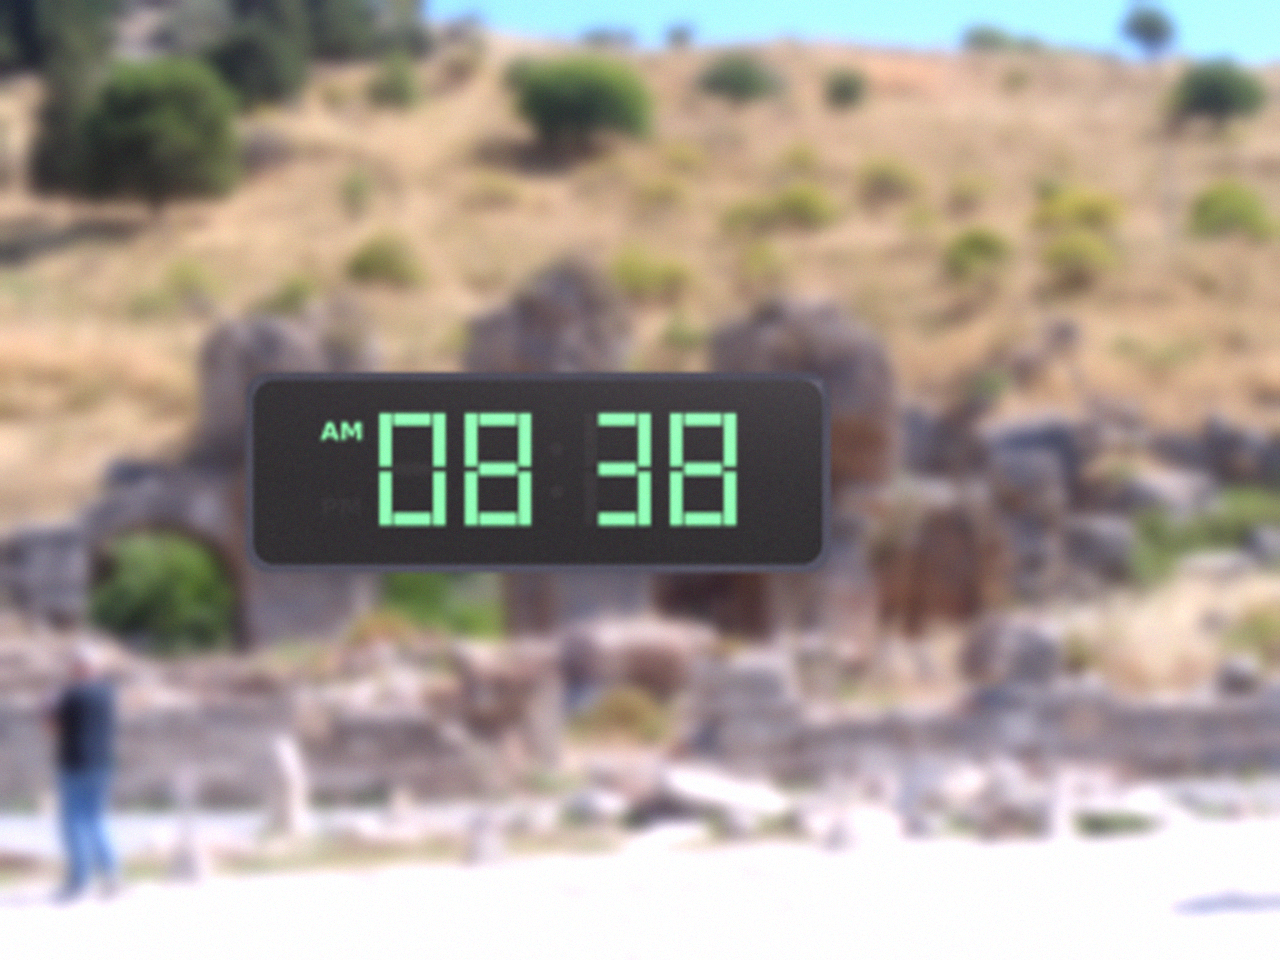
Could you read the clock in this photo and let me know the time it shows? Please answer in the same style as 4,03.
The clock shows 8,38
